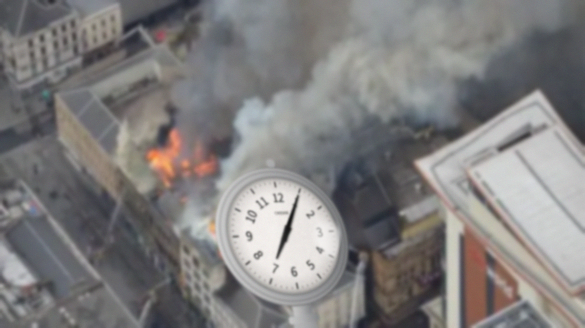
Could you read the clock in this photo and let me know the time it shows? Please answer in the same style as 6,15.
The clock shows 7,05
